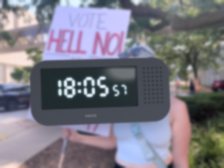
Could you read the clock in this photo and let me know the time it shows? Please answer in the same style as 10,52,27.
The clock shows 18,05,57
